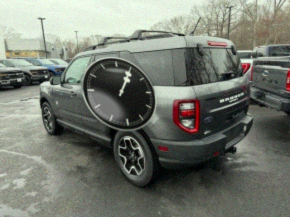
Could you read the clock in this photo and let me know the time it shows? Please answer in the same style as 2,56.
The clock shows 1,05
